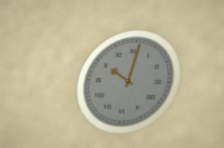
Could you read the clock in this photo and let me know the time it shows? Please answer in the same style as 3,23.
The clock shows 10,01
